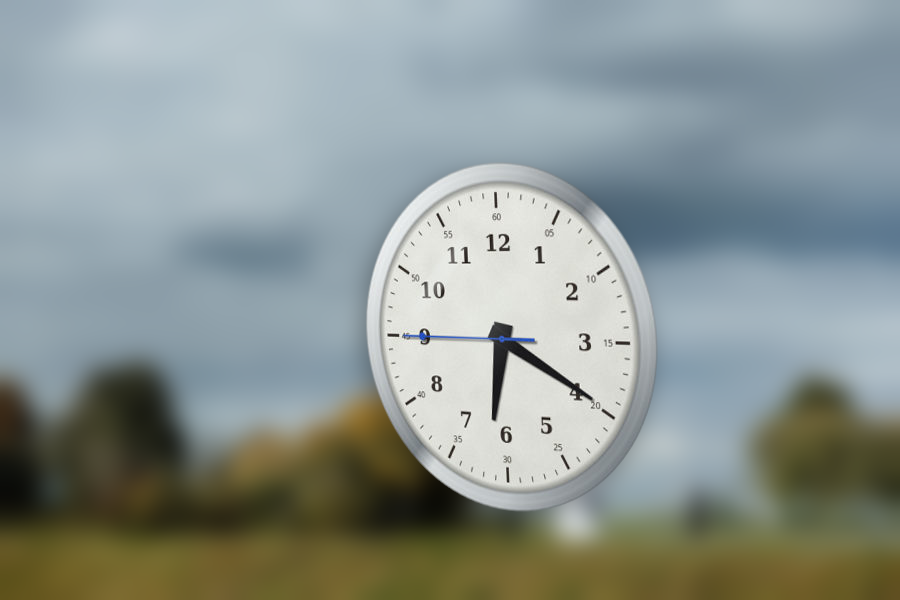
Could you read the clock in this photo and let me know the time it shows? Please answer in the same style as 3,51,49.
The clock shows 6,19,45
